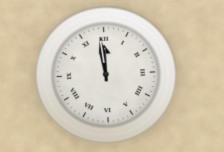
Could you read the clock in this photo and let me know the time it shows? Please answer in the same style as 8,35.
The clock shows 11,59
